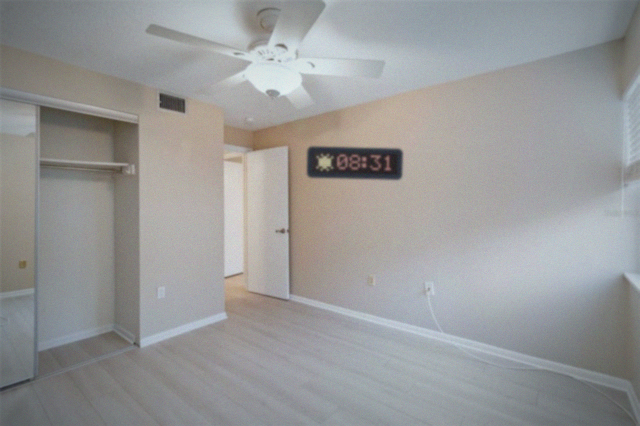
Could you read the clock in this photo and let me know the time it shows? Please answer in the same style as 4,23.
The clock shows 8,31
